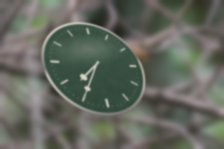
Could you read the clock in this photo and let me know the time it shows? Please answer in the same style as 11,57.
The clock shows 7,35
